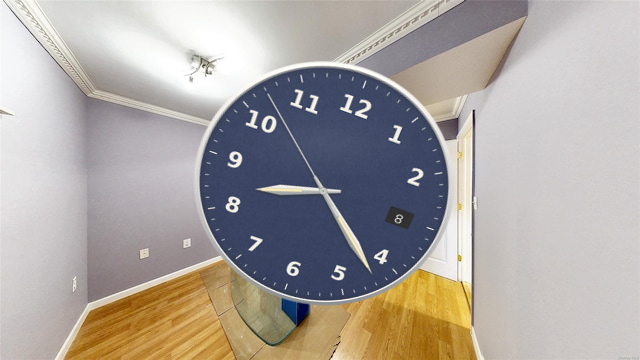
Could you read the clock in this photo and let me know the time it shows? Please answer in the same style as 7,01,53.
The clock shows 8,21,52
